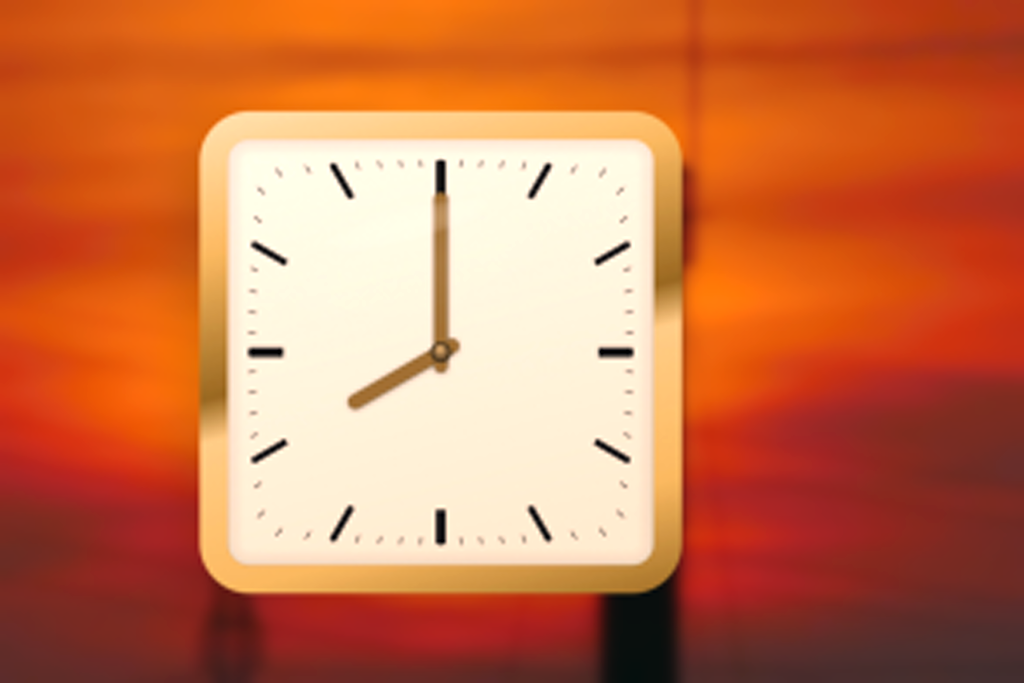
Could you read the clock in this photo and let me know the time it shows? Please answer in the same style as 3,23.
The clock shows 8,00
